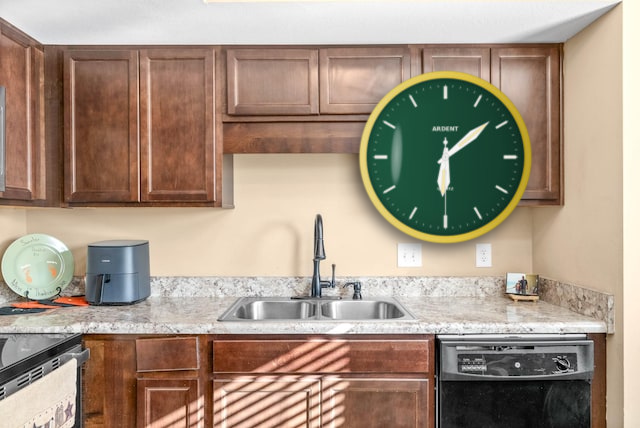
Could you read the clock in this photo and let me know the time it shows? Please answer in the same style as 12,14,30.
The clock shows 6,08,30
